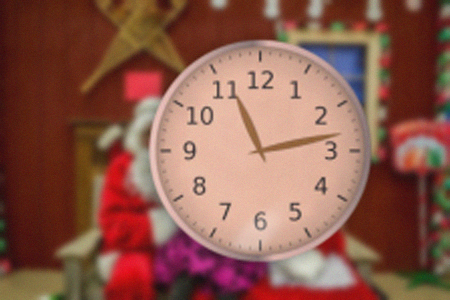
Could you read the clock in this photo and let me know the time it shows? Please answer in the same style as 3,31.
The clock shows 11,13
